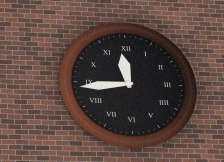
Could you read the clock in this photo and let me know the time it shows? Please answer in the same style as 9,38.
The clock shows 11,44
